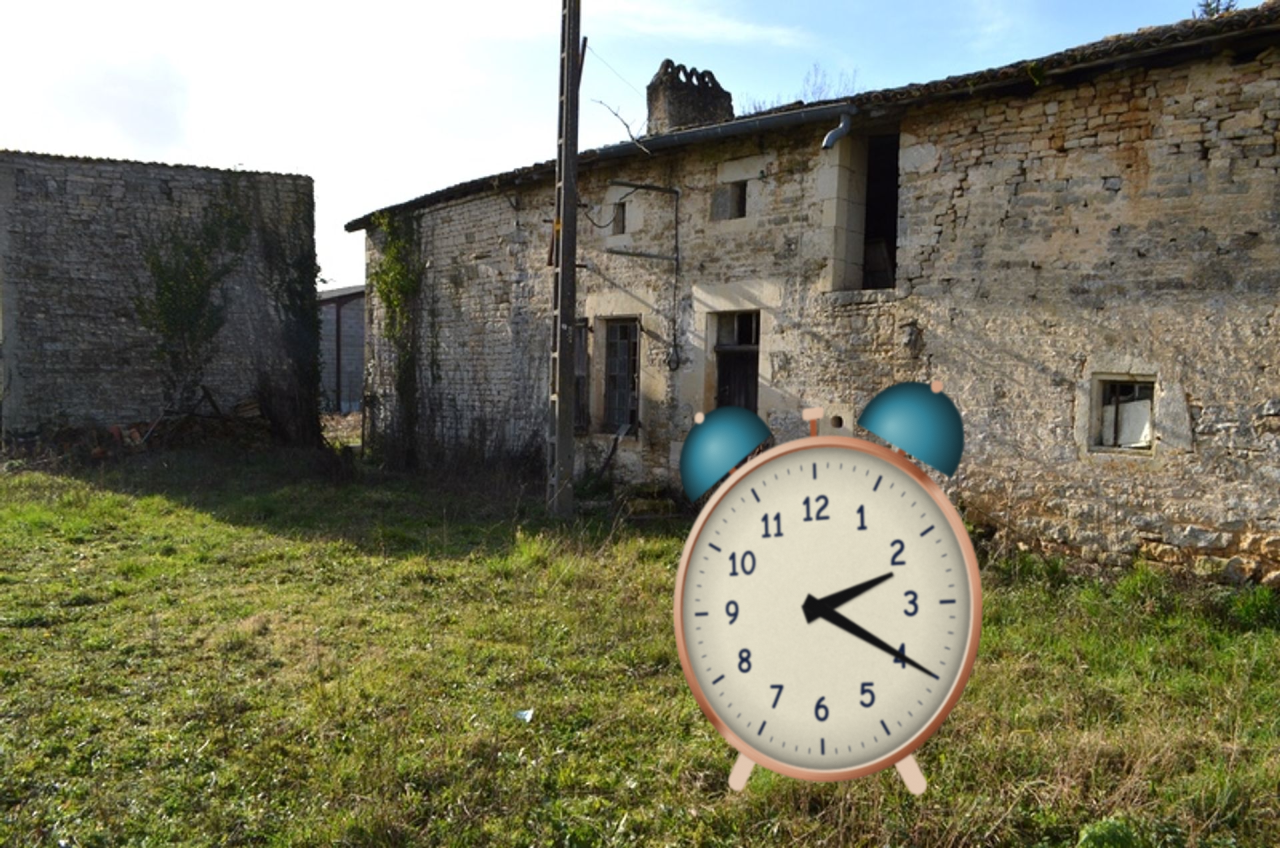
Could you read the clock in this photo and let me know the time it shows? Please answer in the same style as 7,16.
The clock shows 2,20
